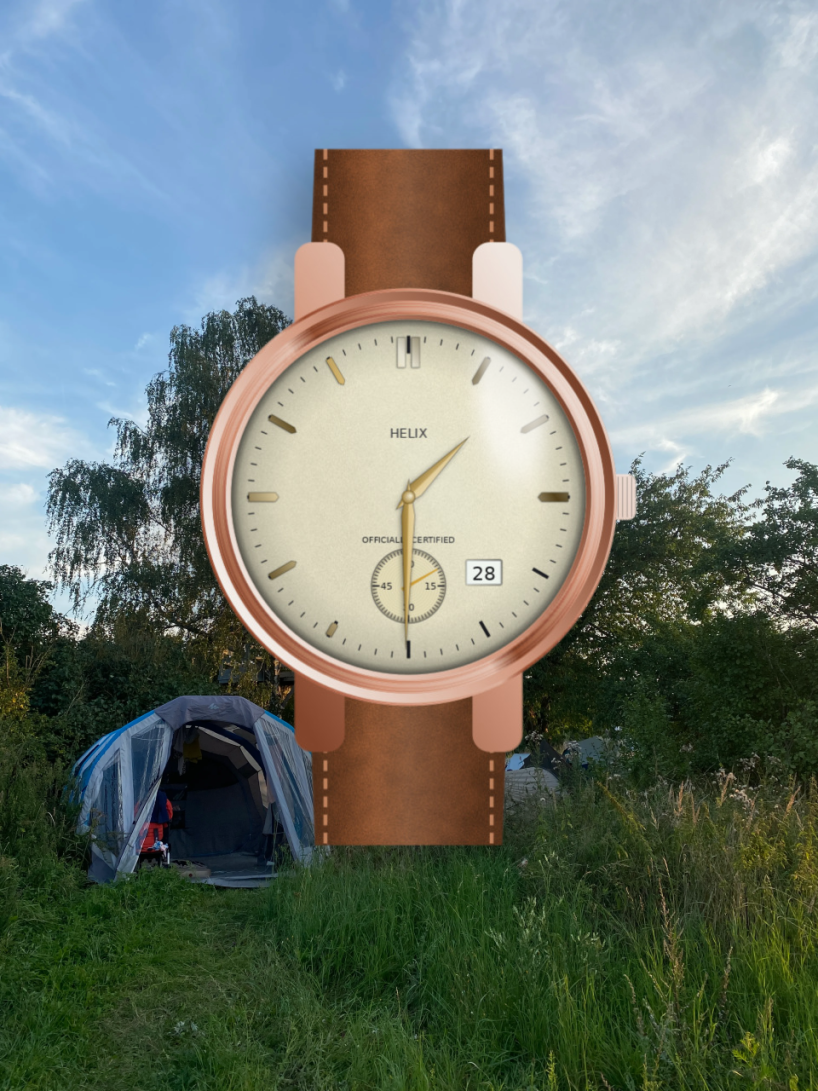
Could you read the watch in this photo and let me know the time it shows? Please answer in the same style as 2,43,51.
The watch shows 1,30,10
